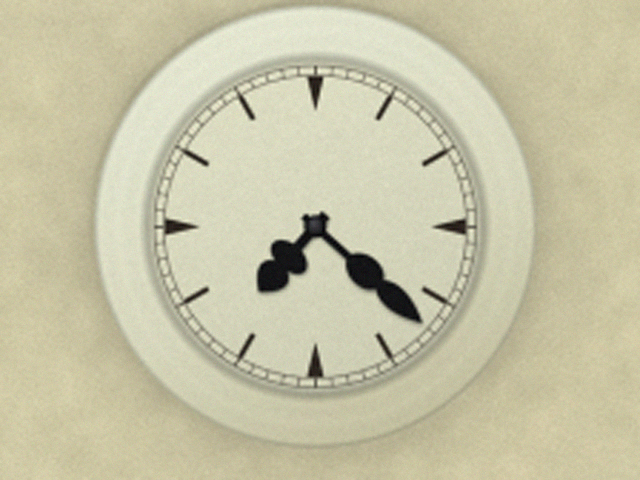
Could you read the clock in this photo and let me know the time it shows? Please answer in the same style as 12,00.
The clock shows 7,22
